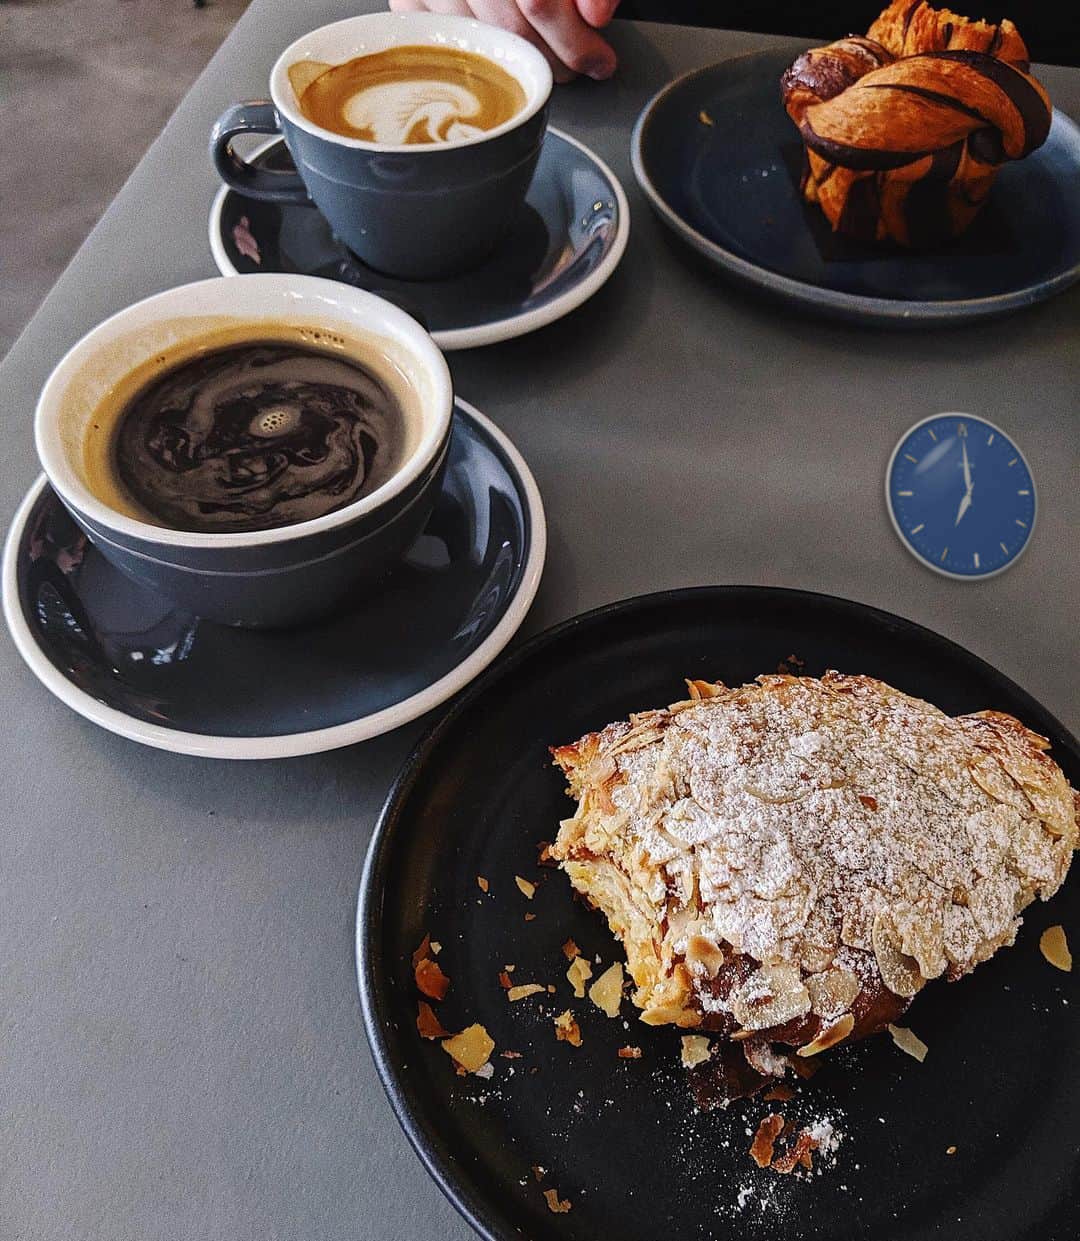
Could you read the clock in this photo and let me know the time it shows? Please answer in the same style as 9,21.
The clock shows 7,00
